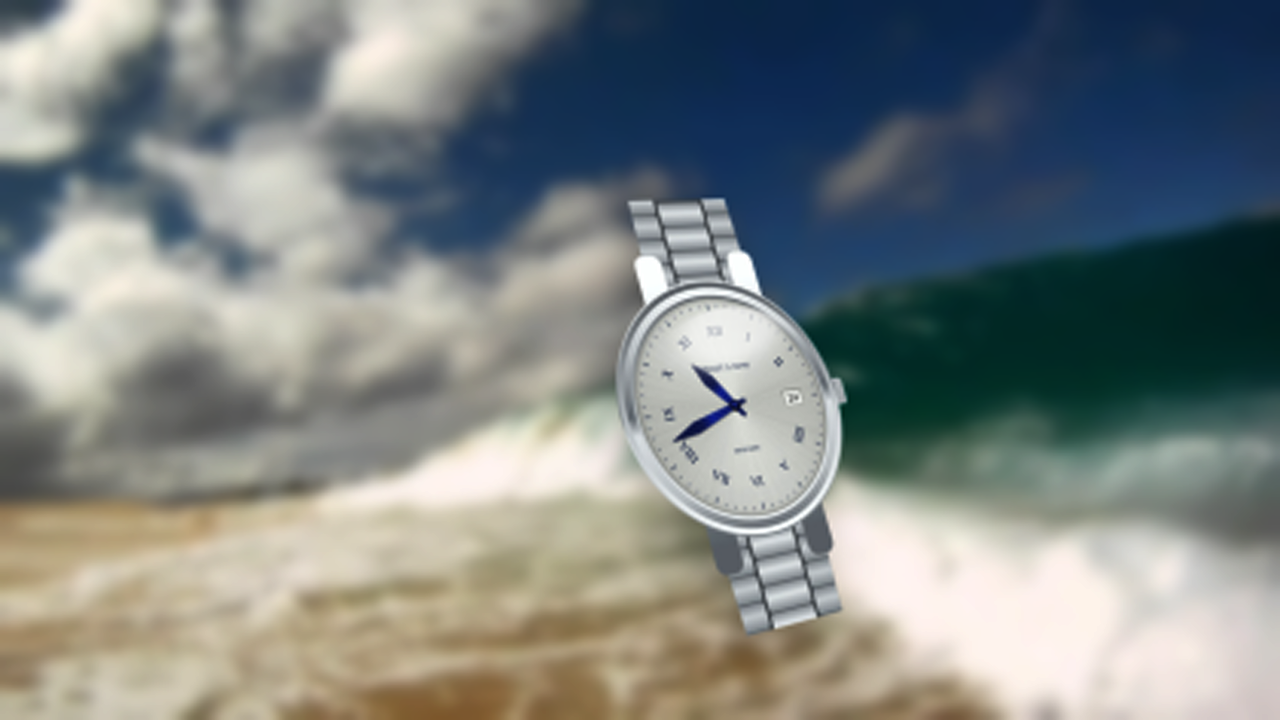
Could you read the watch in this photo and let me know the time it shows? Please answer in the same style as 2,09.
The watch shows 10,42
